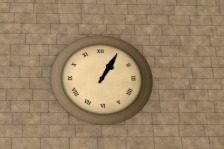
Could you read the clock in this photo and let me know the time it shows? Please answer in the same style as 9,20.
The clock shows 1,05
